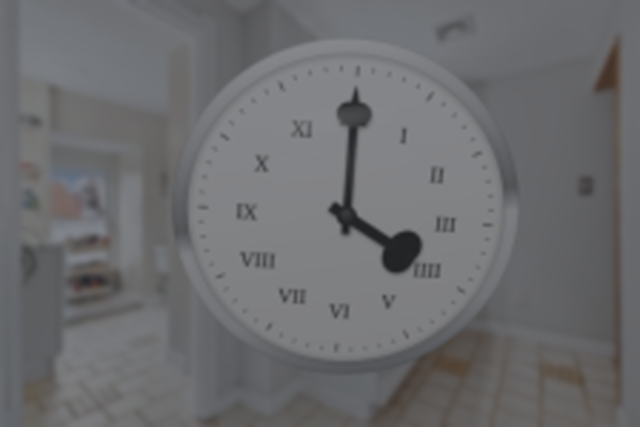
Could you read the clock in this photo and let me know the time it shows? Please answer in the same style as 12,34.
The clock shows 4,00
